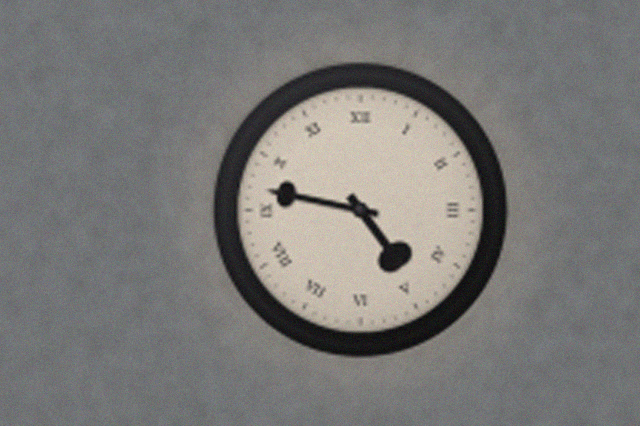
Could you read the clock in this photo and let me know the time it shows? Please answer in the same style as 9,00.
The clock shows 4,47
